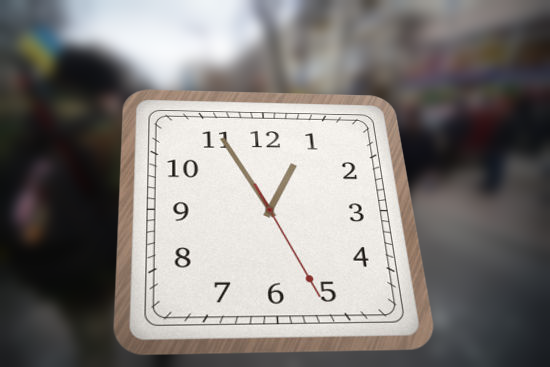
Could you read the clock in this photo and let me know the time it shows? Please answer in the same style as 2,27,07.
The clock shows 12,55,26
